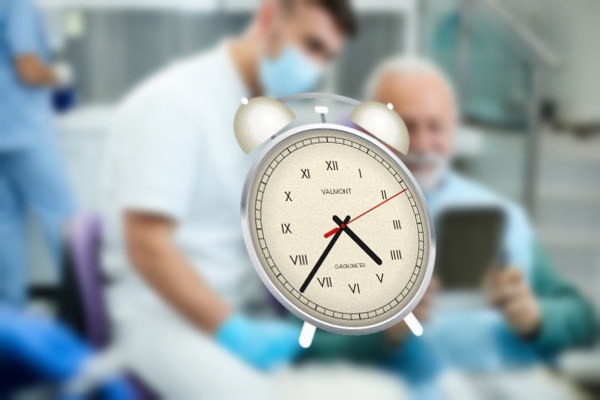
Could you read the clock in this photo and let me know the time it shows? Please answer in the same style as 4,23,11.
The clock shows 4,37,11
